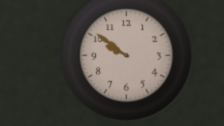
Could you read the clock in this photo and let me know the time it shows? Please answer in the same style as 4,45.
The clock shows 9,51
